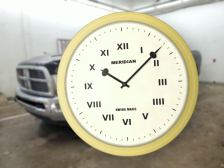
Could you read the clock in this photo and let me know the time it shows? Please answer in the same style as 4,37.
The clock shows 10,08
